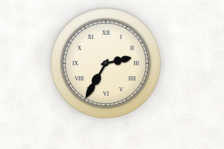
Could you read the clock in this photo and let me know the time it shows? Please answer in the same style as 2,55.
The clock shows 2,35
